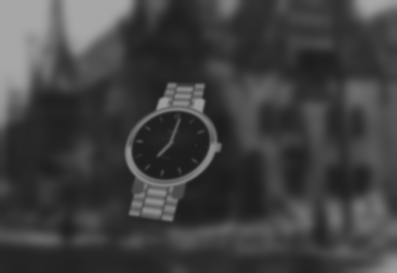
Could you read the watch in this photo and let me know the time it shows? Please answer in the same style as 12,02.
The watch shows 7,01
